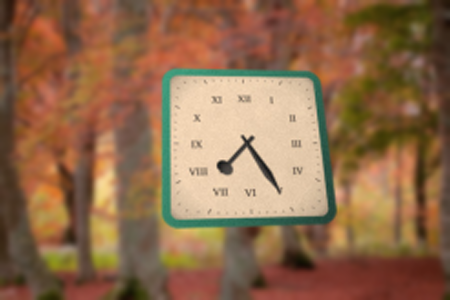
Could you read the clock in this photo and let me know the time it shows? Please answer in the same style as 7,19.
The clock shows 7,25
